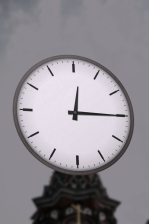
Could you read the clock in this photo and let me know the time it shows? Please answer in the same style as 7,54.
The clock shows 12,15
